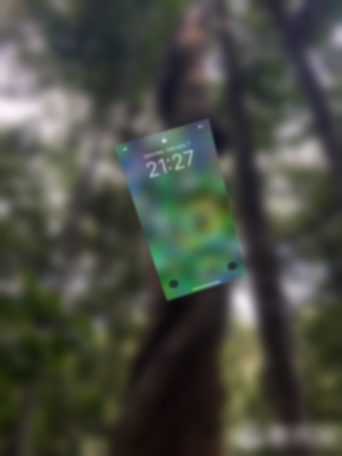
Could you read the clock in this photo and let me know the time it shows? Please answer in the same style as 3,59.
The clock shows 21,27
